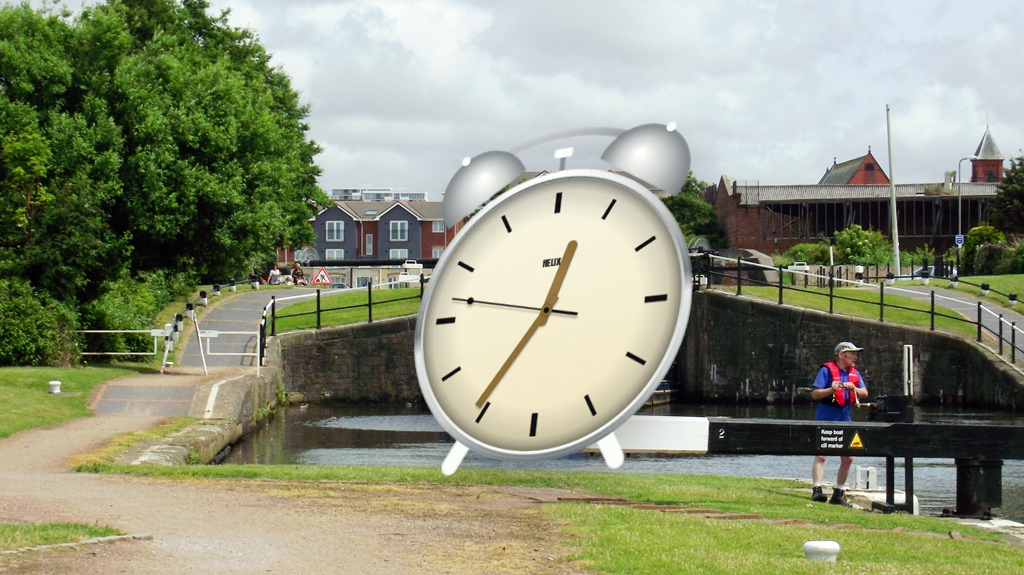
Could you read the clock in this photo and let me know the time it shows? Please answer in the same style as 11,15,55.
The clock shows 12,35,47
